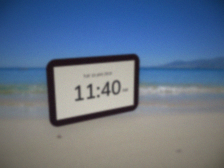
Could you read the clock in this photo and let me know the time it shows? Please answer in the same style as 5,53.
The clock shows 11,40
